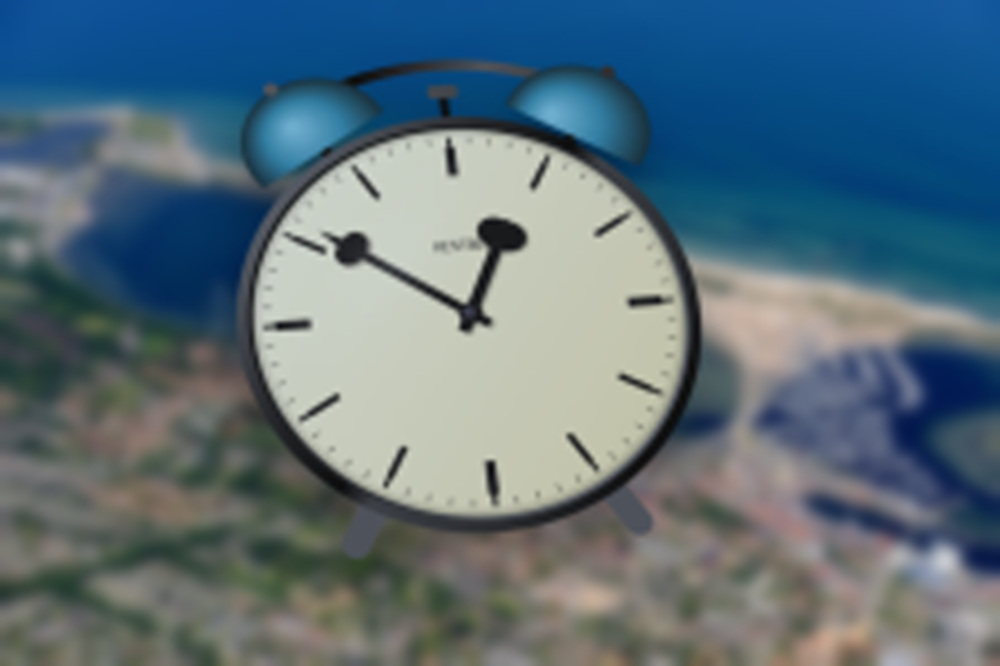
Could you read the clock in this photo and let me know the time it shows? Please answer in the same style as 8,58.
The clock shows 12,51
